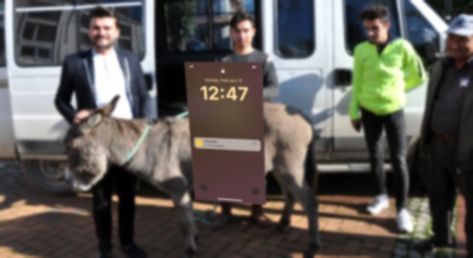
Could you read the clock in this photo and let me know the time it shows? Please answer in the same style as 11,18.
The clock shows 12,47
